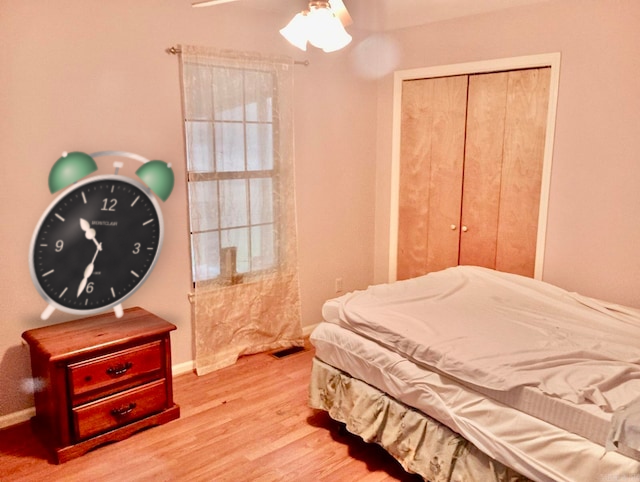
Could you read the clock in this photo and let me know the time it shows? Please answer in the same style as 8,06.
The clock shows 10,32
